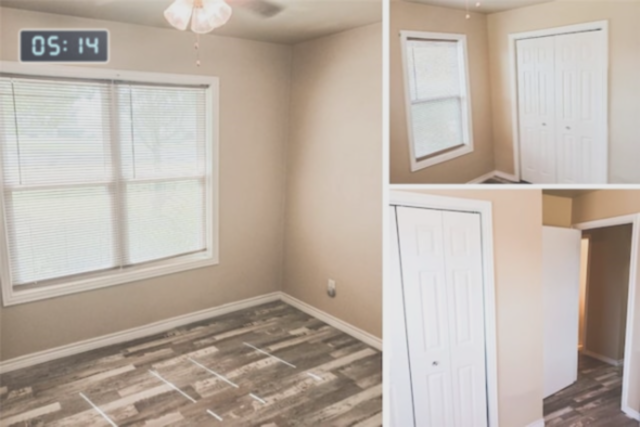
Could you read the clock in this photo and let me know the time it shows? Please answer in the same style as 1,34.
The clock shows 5,14
